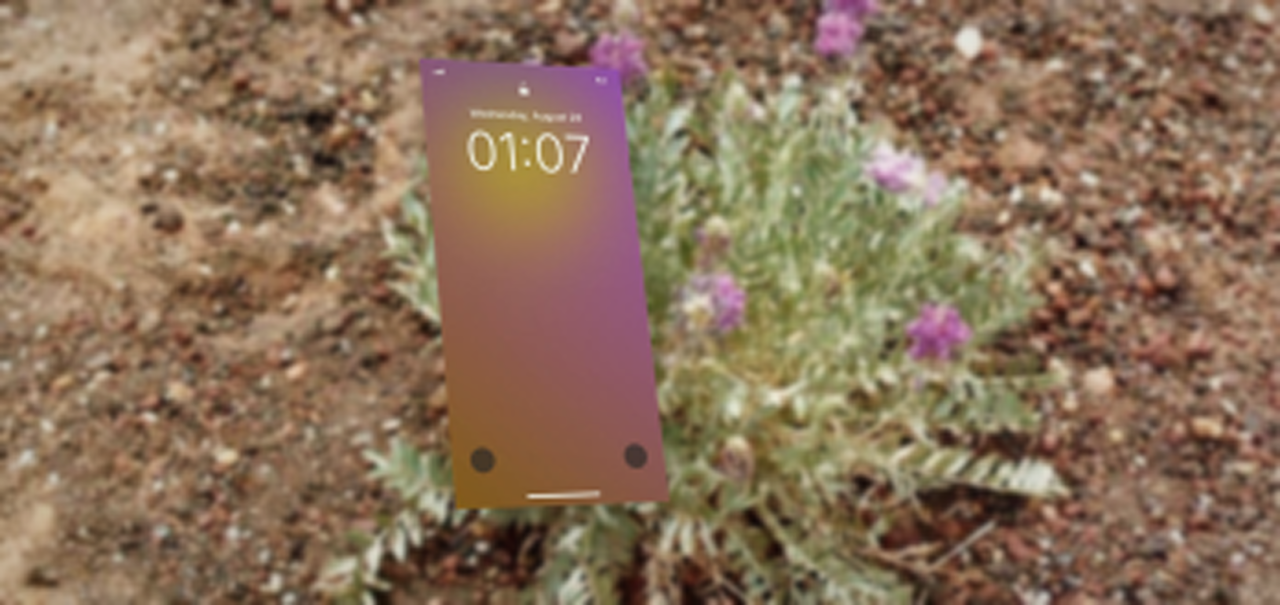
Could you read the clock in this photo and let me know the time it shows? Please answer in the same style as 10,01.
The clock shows 1,07
